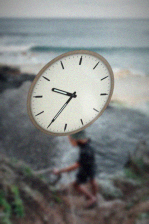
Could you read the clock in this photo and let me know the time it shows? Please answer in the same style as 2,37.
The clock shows 9,35
